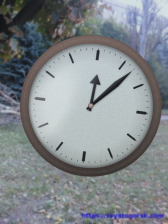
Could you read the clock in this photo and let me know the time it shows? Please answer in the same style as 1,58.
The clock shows 12,07
